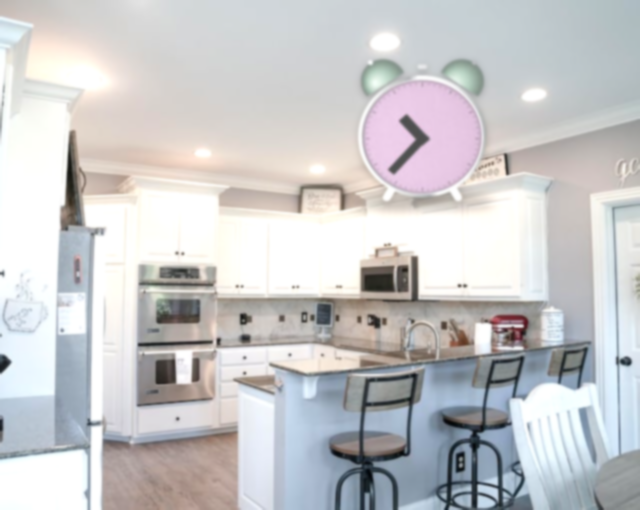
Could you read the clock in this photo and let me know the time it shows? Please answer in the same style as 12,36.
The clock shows 10,37
